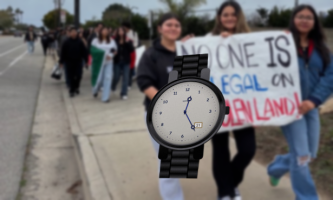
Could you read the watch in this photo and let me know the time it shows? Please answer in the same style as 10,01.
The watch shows 12,25
